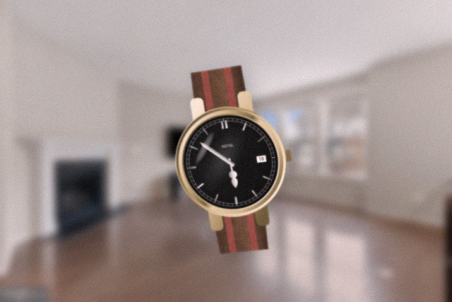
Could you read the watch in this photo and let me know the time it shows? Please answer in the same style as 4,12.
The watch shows 5,52
